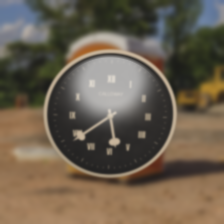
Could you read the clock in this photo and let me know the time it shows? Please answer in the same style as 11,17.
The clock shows 5,39
